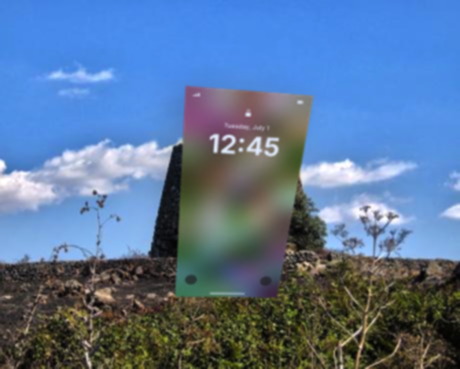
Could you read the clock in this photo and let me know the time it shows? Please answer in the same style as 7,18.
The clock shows 12,45
